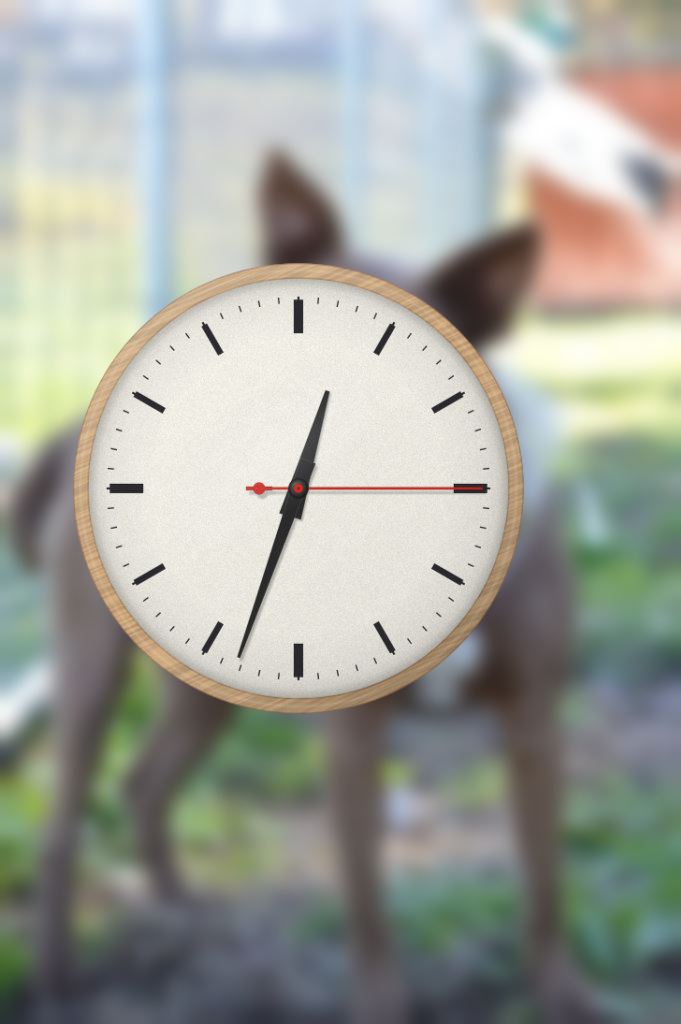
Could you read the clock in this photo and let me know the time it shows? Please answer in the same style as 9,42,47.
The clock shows 12,33,15
